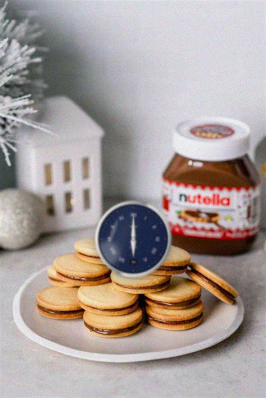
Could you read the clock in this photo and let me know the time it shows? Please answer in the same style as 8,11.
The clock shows 6,00
